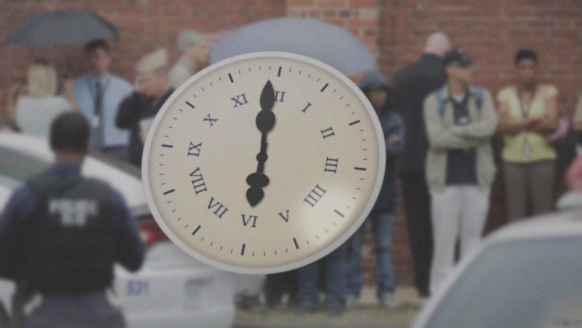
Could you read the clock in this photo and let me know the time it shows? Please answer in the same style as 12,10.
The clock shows 5,59
